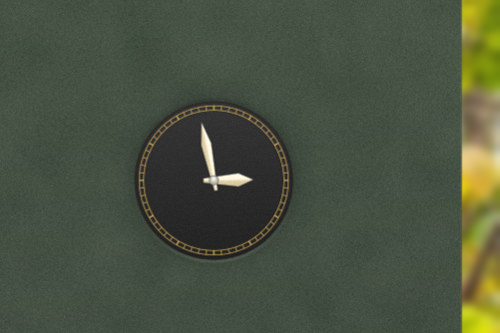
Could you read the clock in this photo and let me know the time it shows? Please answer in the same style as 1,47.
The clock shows 2,58
